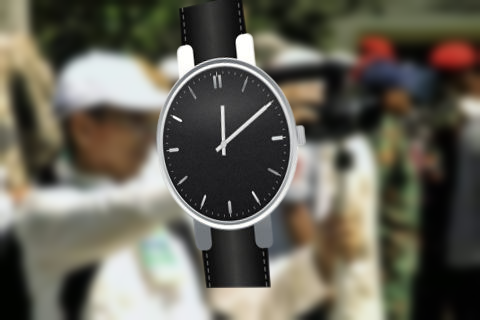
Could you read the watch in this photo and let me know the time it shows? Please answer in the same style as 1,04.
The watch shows 12,10
